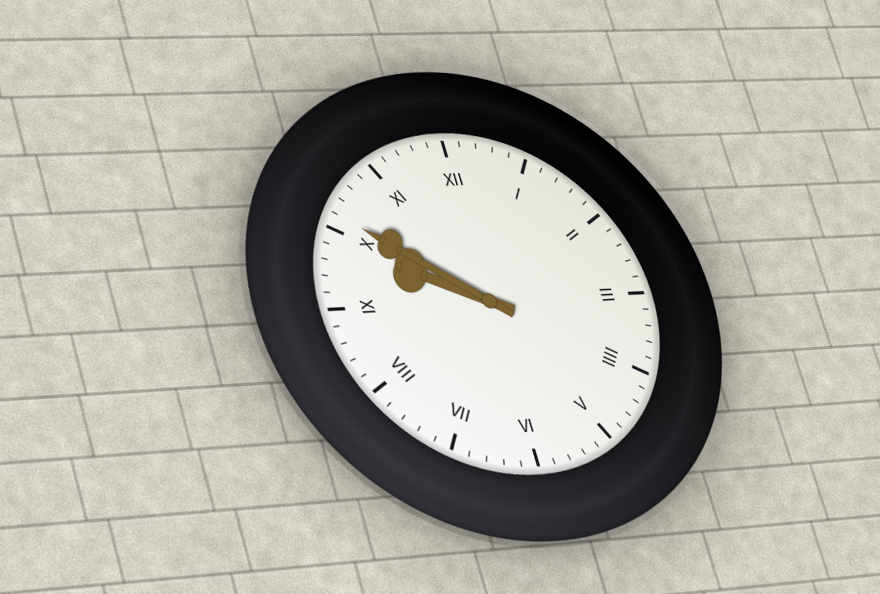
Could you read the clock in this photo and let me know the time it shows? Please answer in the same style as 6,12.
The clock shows 9,51
